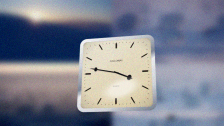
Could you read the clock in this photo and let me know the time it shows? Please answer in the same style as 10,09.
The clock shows 3,47
